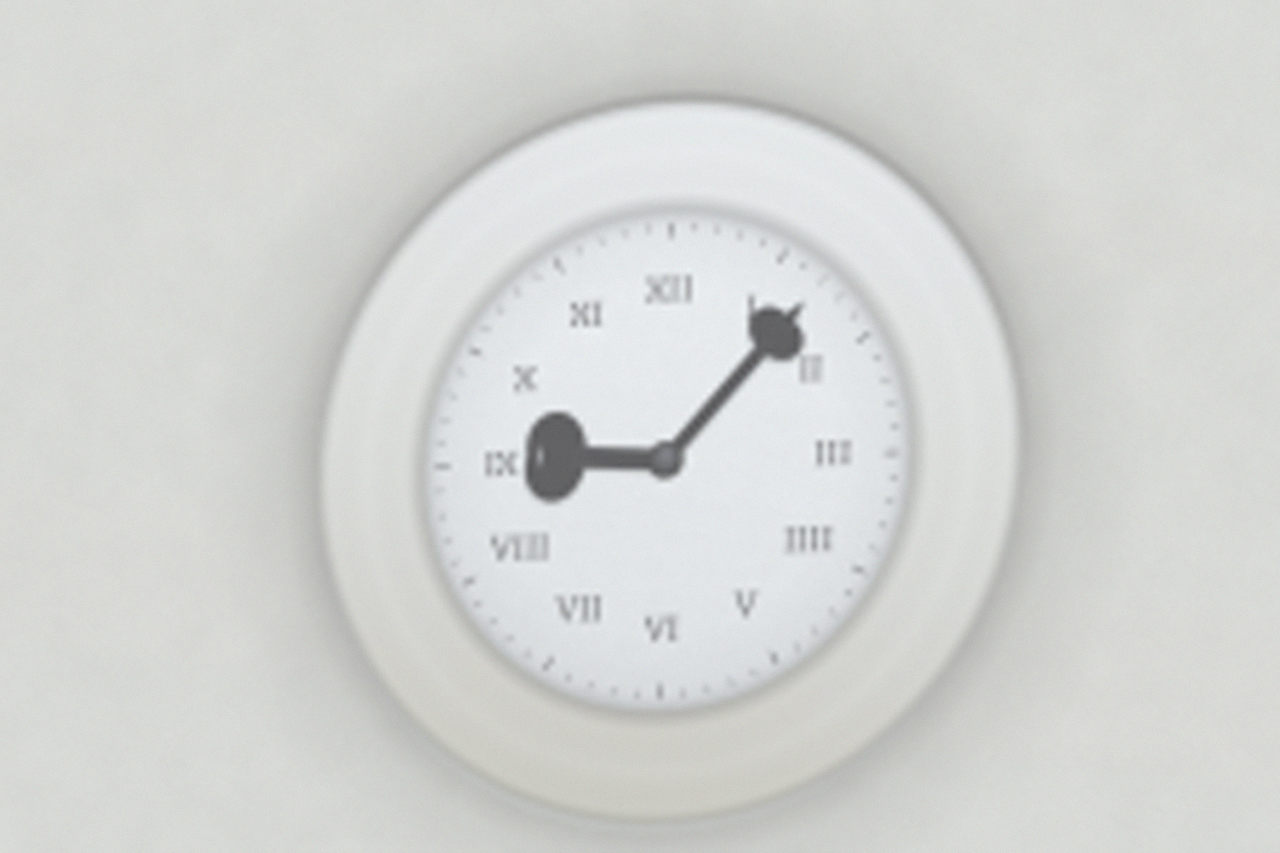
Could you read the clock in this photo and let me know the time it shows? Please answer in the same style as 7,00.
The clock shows 9,07
